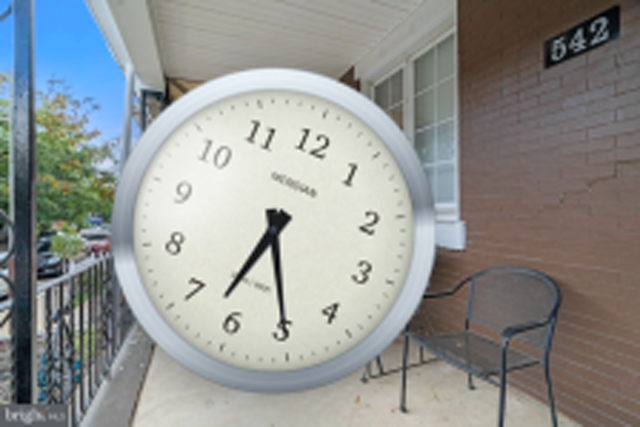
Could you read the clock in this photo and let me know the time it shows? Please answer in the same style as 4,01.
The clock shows 6,25
